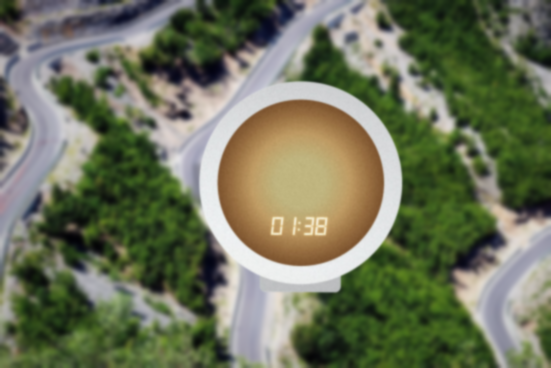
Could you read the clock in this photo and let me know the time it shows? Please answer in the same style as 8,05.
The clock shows 1,38
